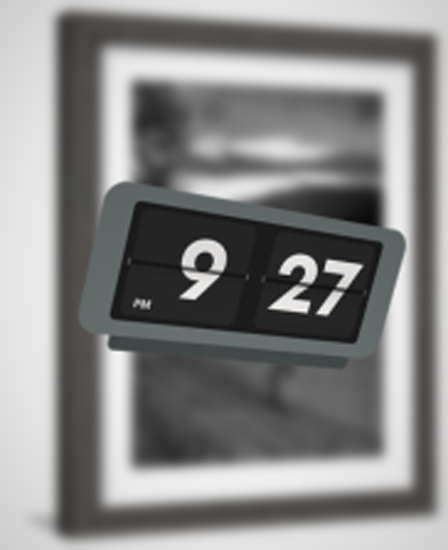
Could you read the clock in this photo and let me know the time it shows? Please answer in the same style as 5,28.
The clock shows 9,27
